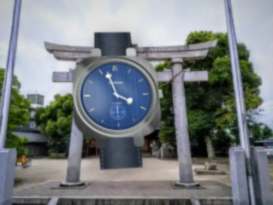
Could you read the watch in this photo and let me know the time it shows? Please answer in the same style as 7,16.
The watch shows 3,57
